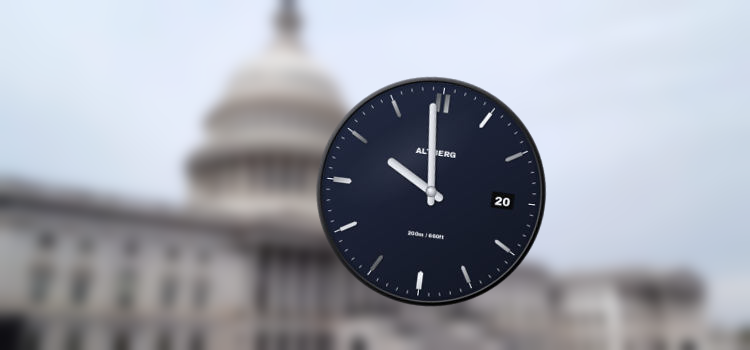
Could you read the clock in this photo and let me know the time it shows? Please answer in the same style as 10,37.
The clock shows 9,59
